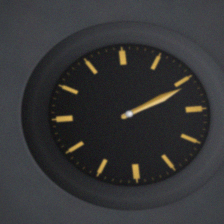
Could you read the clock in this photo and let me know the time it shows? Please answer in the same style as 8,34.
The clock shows 2,11
